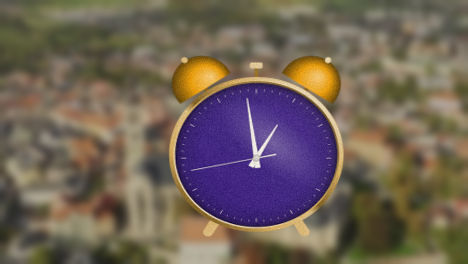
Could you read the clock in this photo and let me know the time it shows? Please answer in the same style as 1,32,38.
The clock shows 12,58,43
